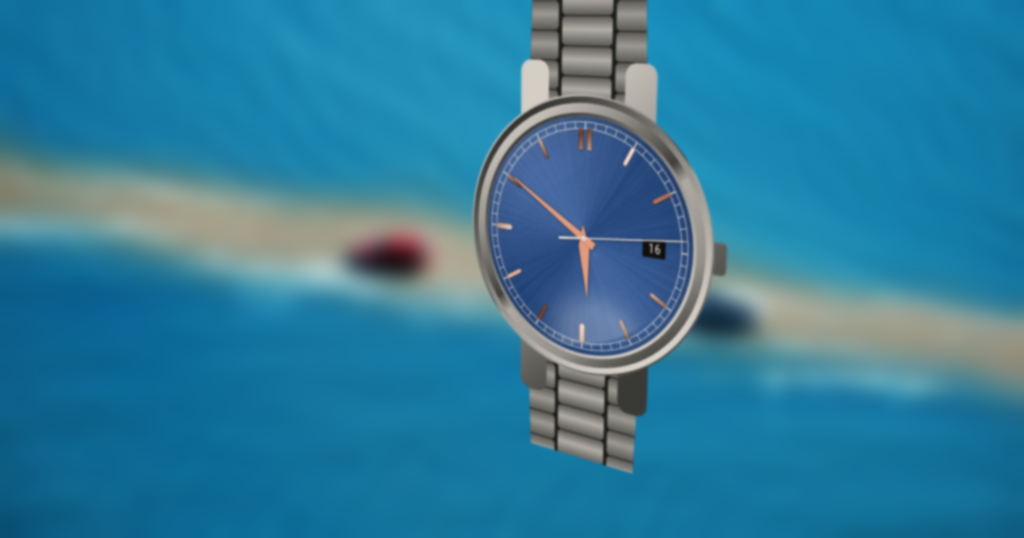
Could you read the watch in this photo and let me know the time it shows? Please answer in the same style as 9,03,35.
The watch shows 5,50,14
